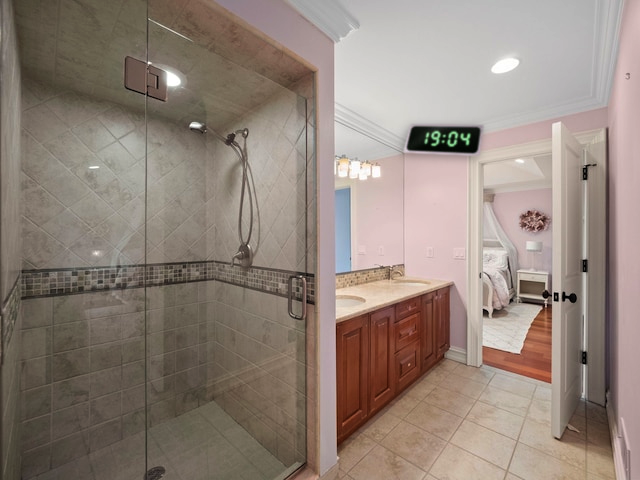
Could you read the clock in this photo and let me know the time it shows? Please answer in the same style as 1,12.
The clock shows 19,04
